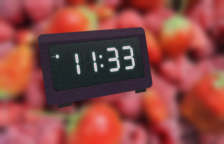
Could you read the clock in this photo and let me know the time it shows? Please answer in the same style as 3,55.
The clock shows 11,33
